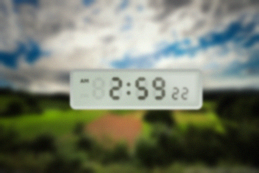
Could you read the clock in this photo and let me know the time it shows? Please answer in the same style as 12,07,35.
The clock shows 2,59,22
